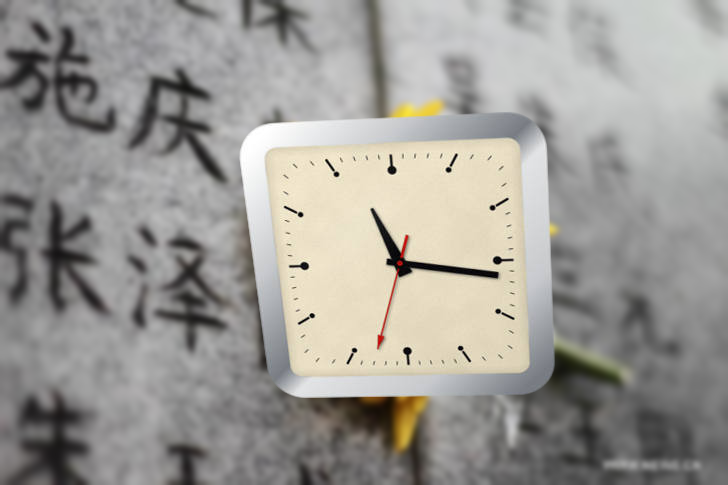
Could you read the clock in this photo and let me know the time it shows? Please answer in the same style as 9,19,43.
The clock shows 11,16,33
